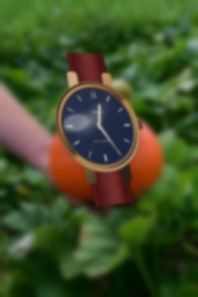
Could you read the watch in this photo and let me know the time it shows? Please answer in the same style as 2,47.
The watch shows 12,25
